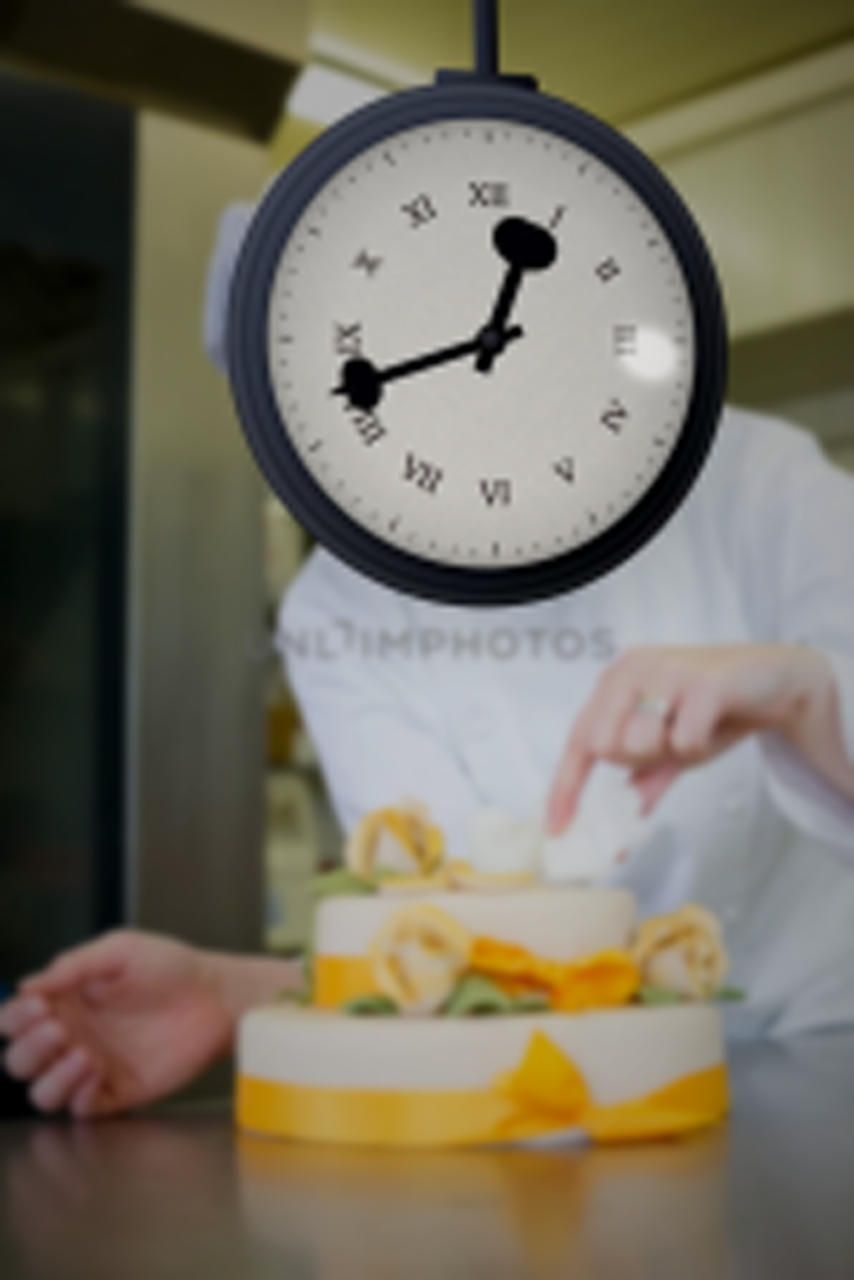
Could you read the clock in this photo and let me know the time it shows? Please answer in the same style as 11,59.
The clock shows 12,42
